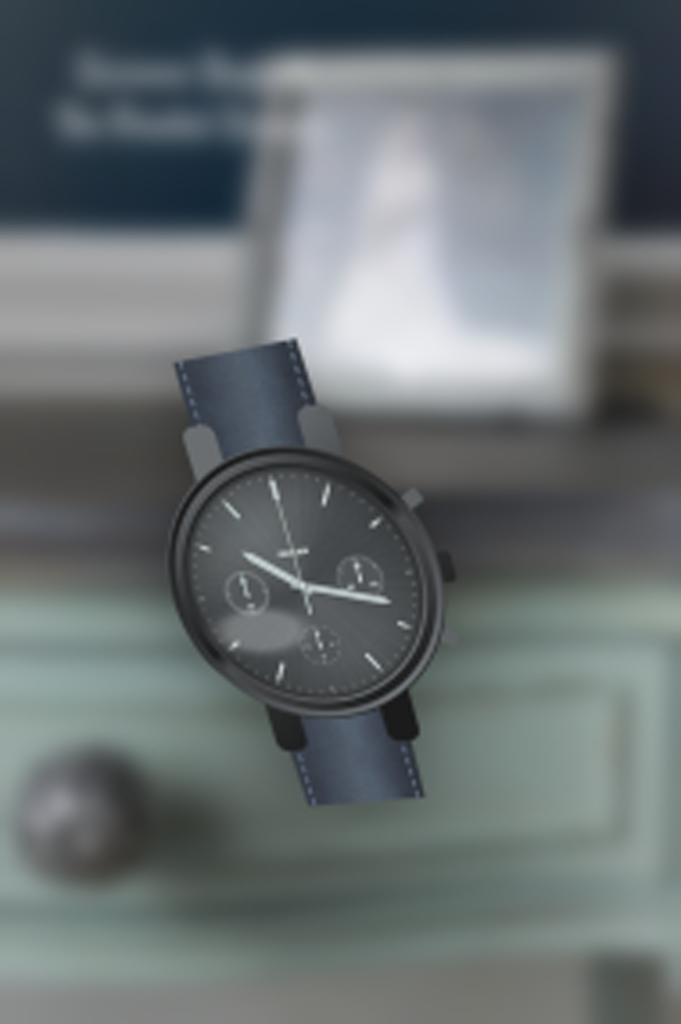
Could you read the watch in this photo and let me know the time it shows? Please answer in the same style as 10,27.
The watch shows 10,18
